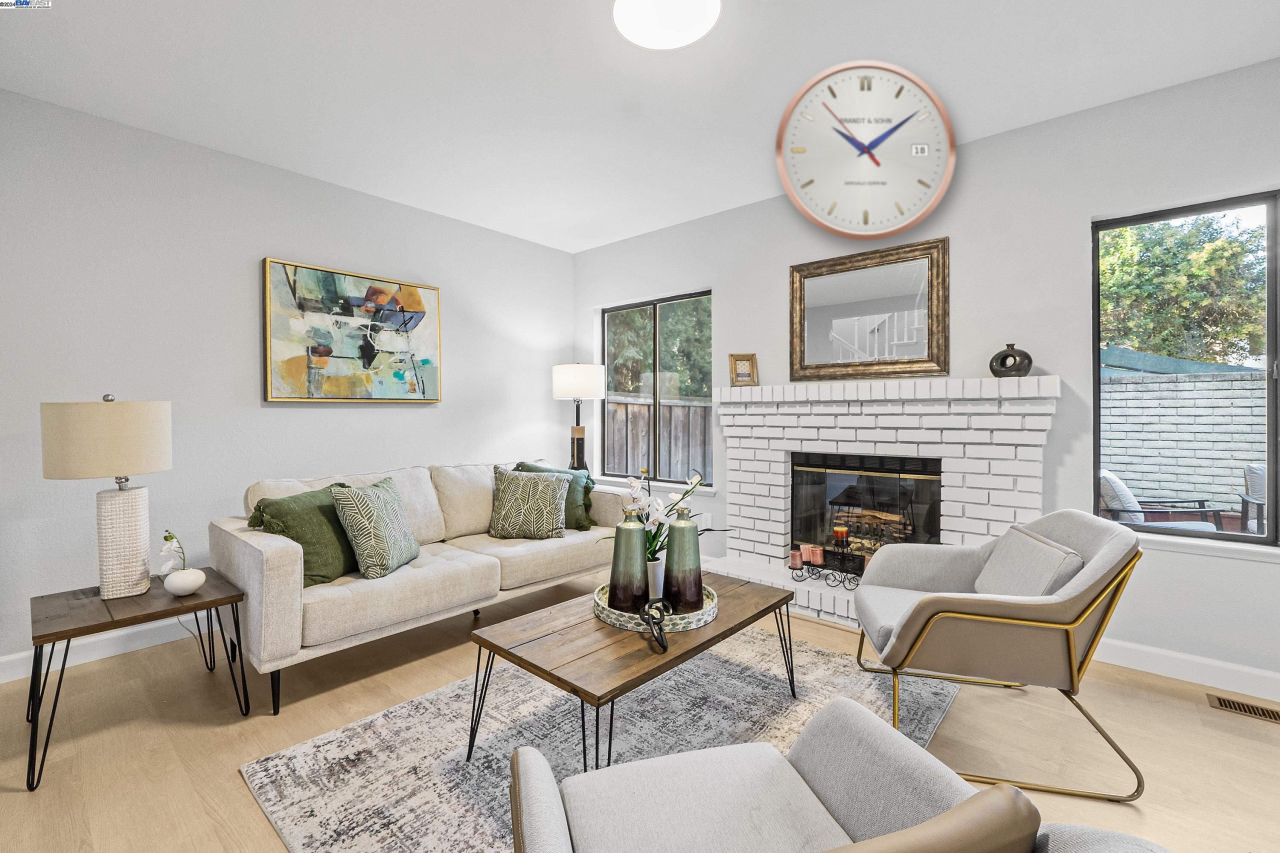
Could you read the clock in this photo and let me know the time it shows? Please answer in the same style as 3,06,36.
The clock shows 10,08,53
